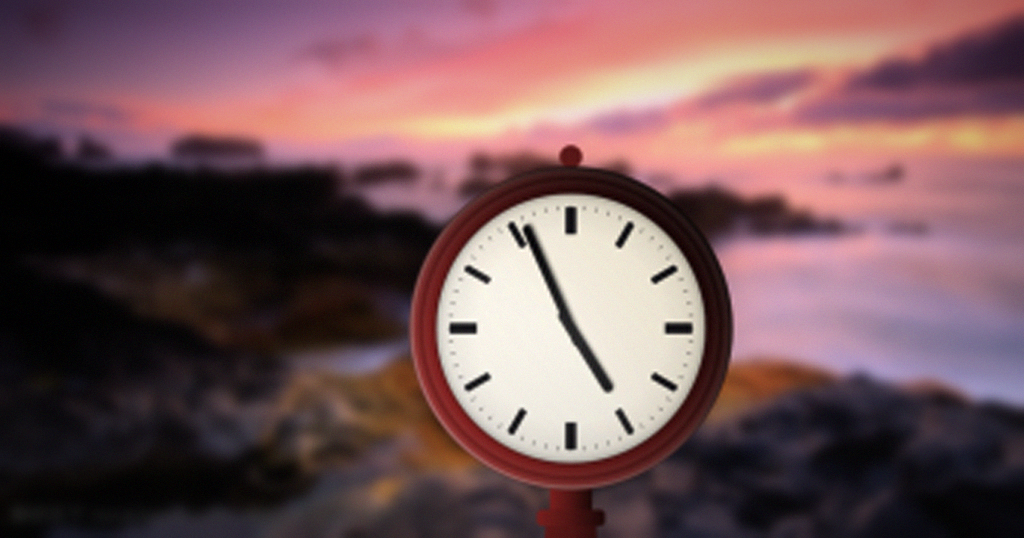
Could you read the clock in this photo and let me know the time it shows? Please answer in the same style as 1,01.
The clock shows 4,56
